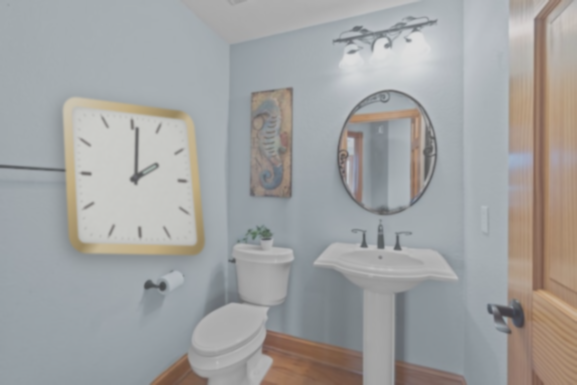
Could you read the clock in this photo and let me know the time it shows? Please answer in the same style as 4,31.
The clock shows 2,01
